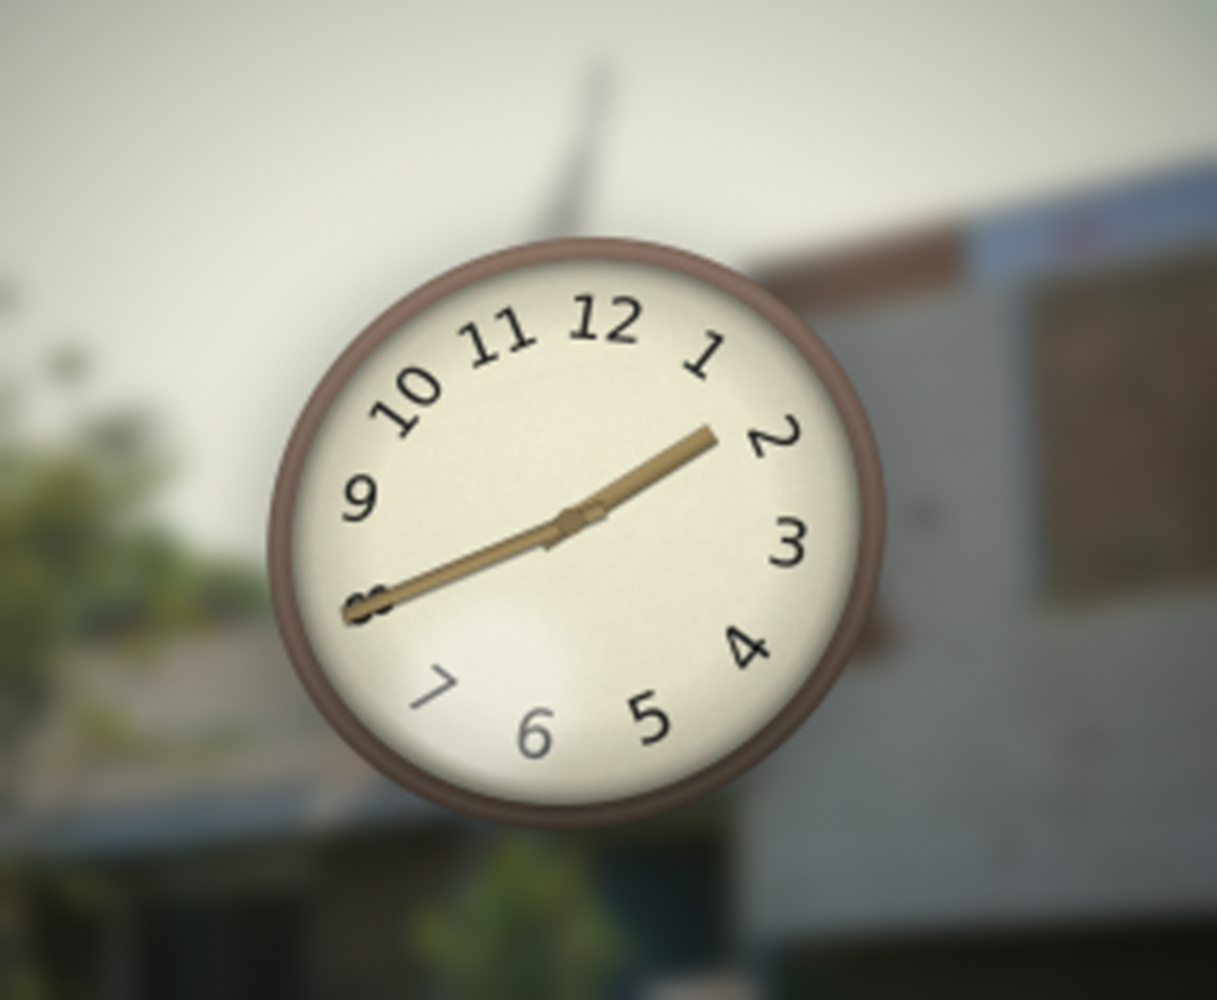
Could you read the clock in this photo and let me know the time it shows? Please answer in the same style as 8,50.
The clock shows 1,40
